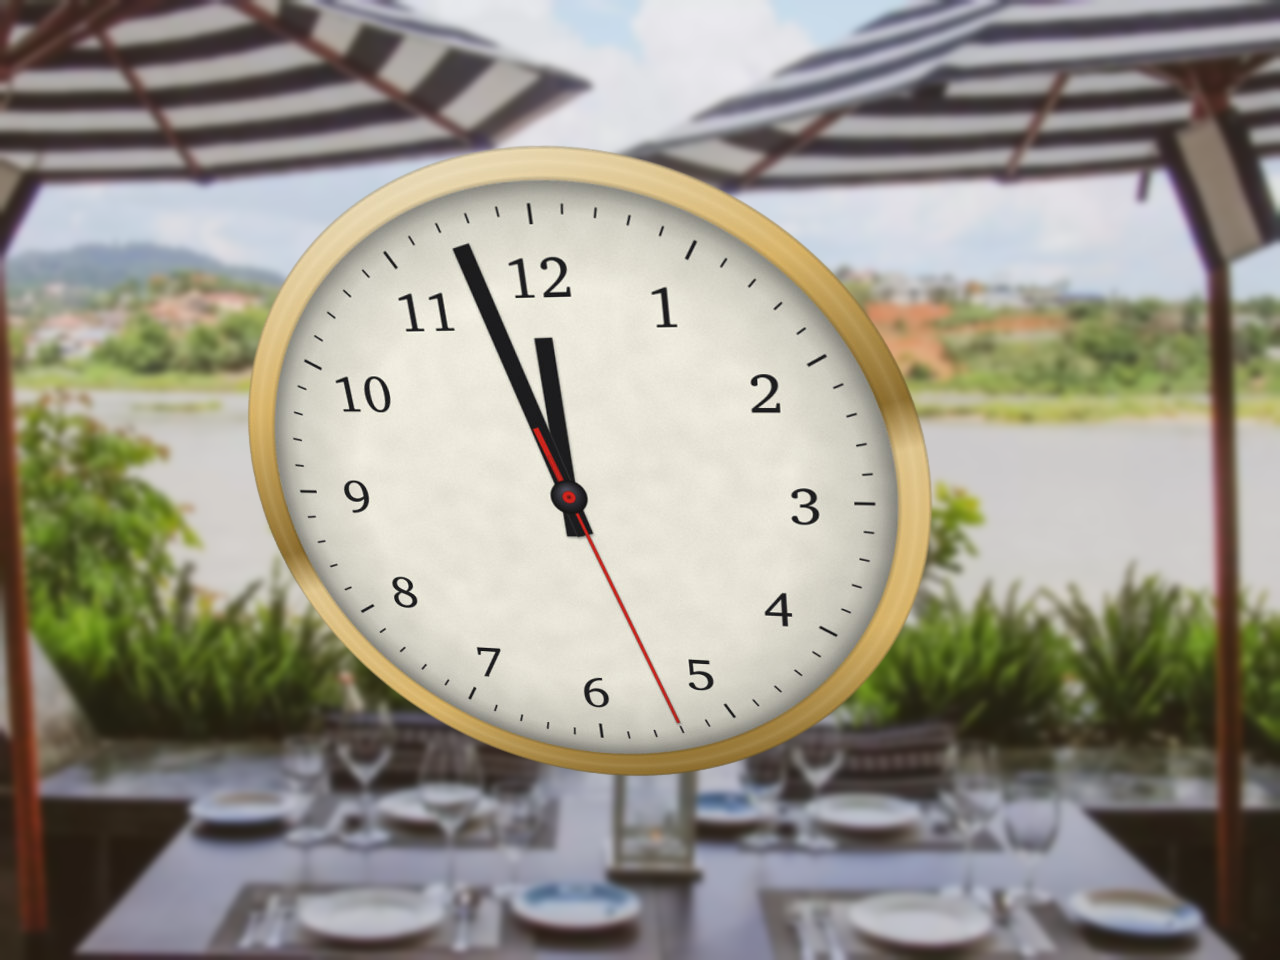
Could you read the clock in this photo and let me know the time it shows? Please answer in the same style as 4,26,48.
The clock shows 11,57,27
